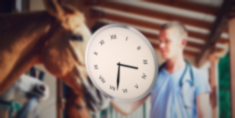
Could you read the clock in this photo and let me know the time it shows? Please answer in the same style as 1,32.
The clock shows 3,33
